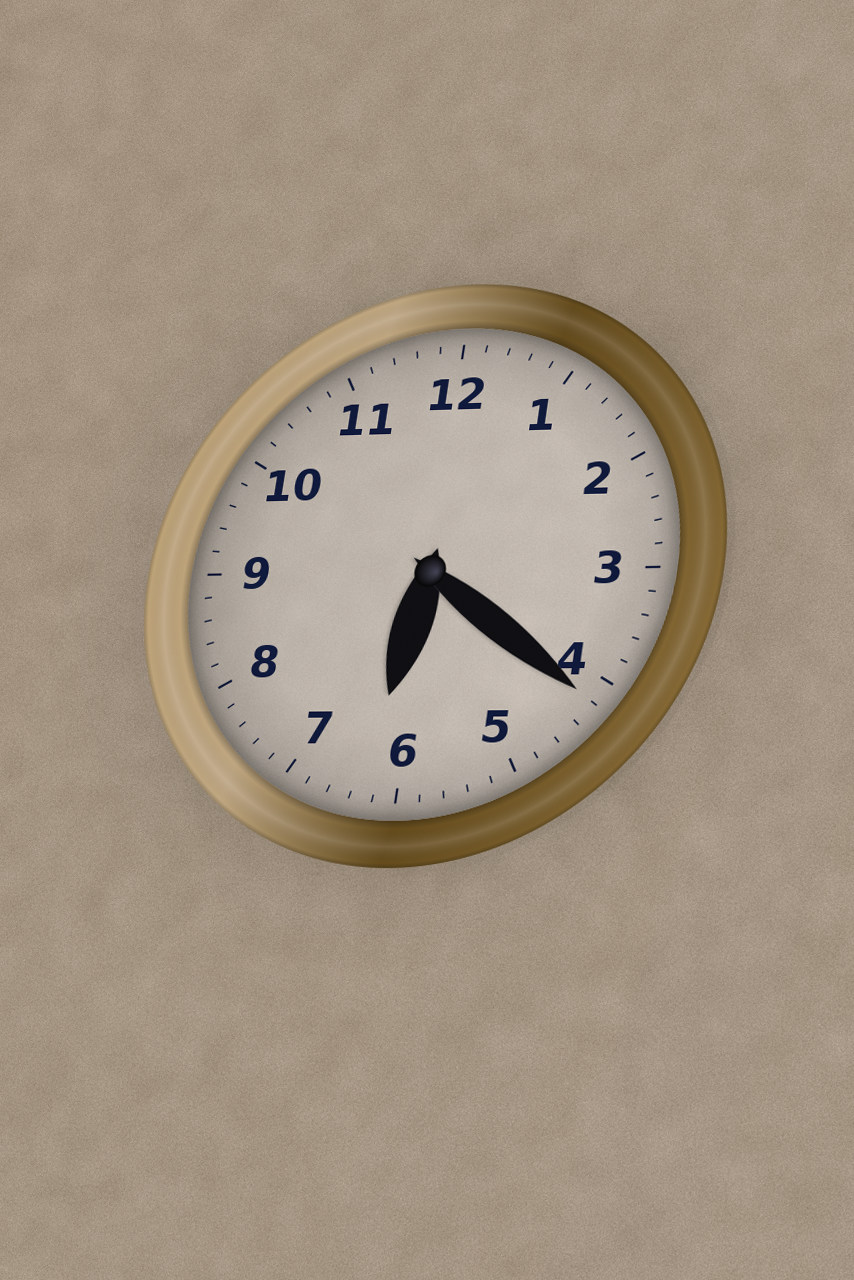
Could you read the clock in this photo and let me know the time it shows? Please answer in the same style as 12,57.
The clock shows 6,21
